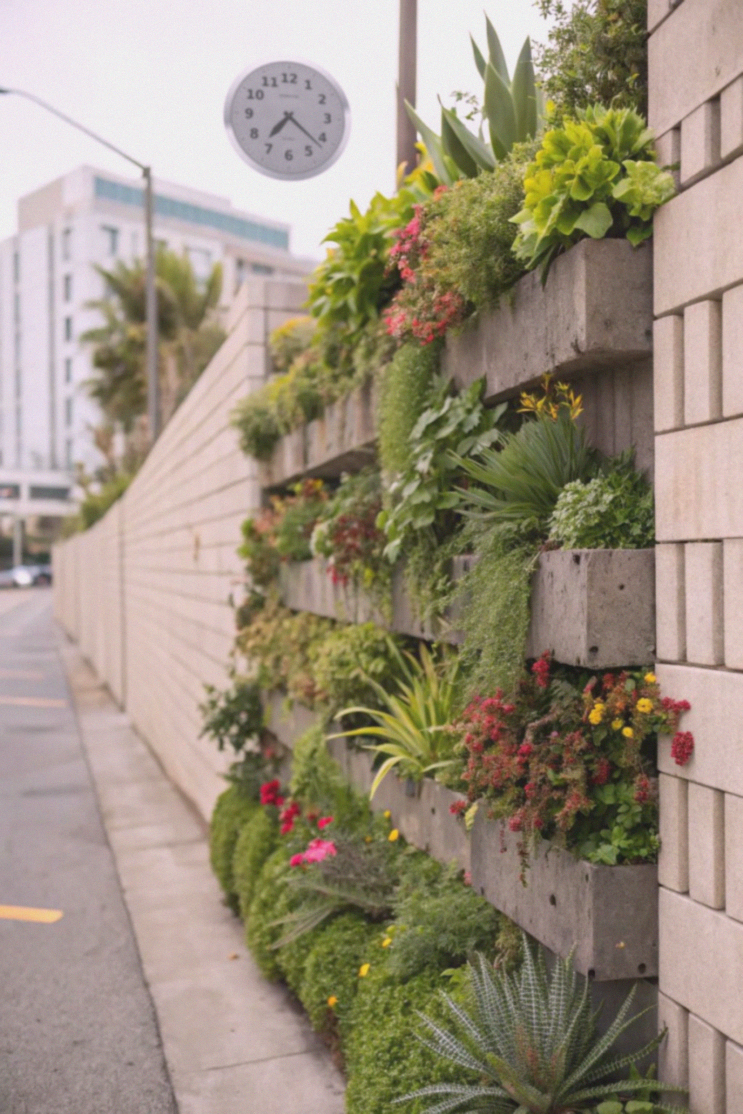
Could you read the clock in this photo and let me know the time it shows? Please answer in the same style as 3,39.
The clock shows 7,22
